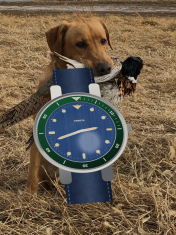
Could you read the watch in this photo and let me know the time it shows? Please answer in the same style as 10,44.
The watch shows 2,42
